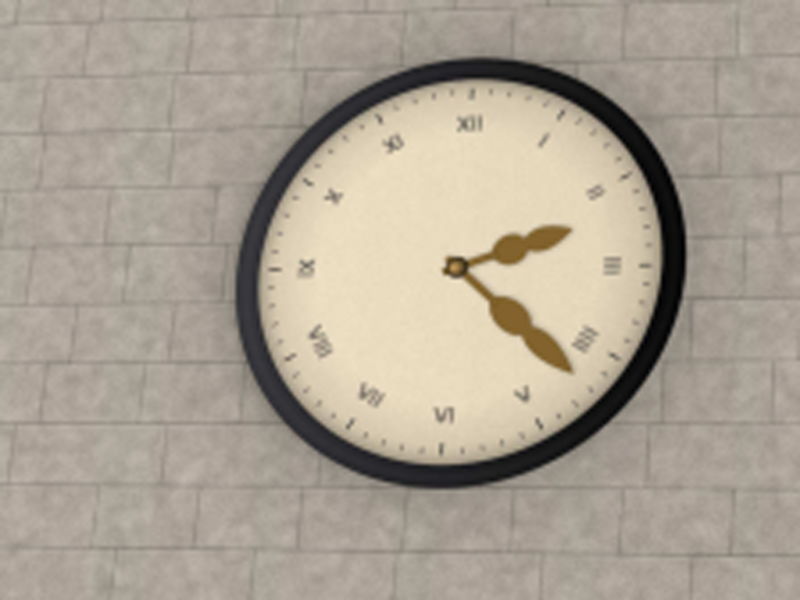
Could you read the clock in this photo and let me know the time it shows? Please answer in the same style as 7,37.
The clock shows 2,22
